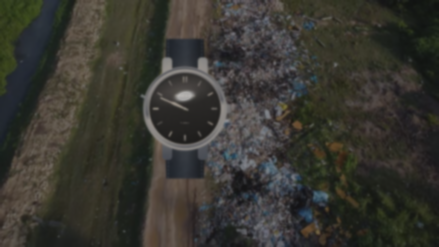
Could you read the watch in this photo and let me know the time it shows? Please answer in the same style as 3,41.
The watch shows 9,49
